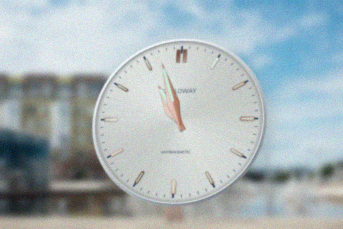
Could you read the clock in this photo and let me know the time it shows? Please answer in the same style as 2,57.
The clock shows 10,57
